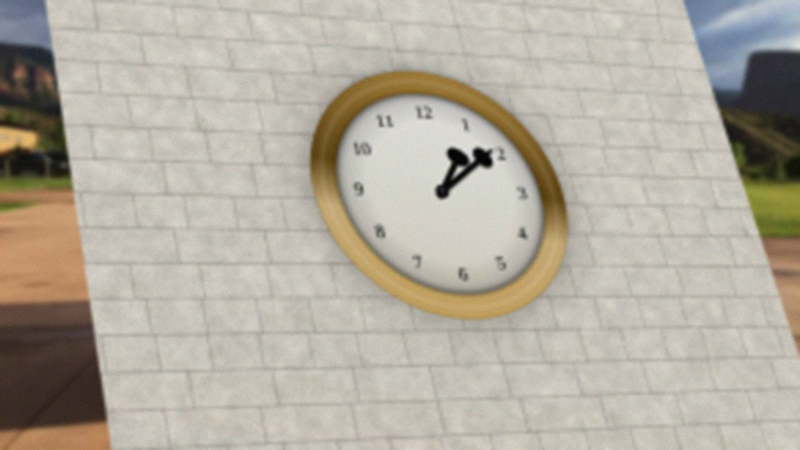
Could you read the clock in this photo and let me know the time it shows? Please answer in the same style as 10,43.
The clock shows 1,09
